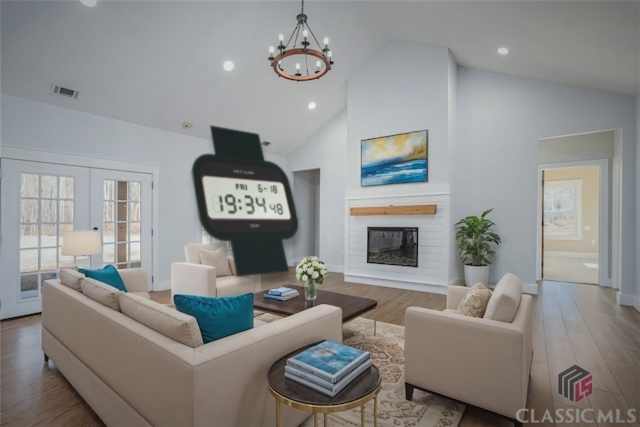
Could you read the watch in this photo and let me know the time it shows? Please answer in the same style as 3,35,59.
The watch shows 19,34,48
